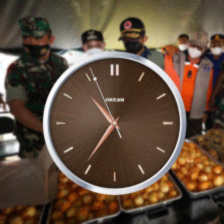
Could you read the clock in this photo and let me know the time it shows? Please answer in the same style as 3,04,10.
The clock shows 10,35,56
